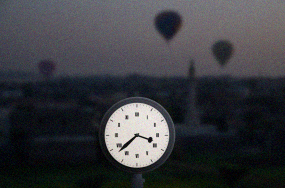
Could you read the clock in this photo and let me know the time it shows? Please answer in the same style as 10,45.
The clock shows 3,38
